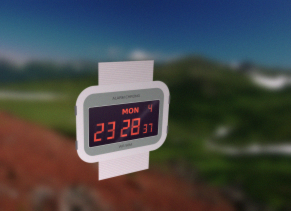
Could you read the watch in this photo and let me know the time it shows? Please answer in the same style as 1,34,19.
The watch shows 23,28,37
